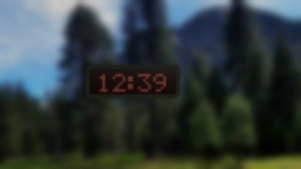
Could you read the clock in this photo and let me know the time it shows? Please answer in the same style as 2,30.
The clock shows 12,39
